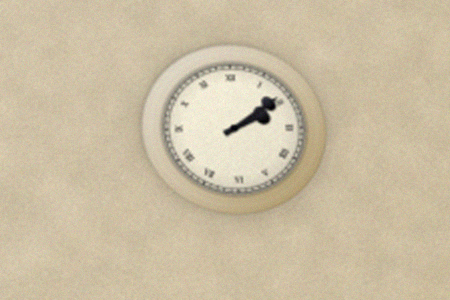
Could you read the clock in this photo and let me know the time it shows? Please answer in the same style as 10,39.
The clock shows 2,09
